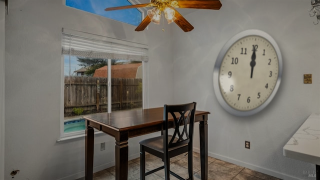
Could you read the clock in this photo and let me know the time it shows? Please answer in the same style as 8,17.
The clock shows 12,00
